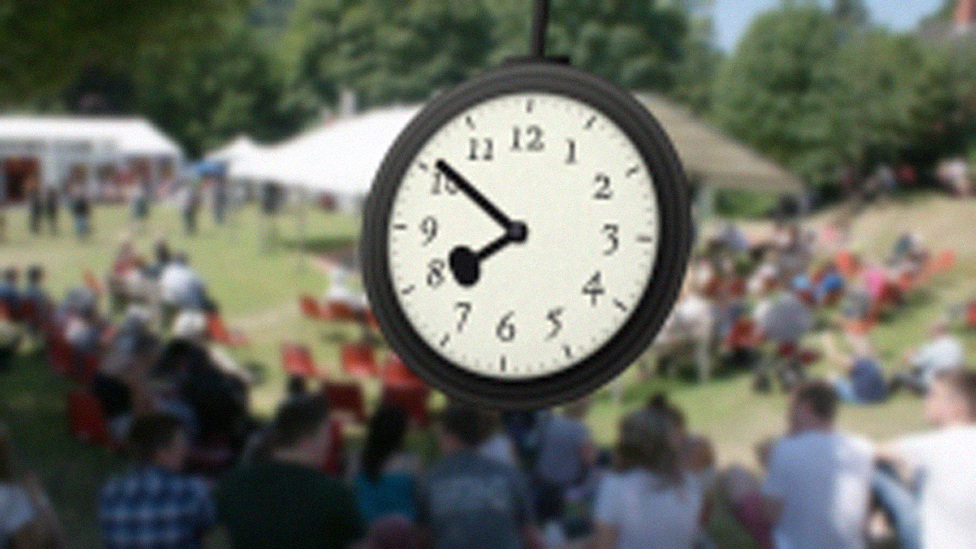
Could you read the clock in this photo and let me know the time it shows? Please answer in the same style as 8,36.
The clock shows 7,51
